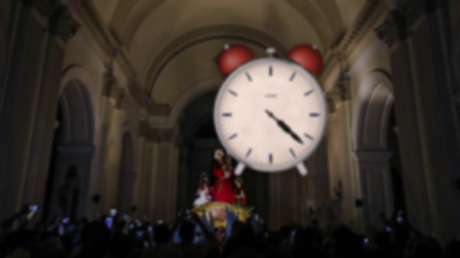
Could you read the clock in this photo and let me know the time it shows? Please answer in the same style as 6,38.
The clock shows 4,22
